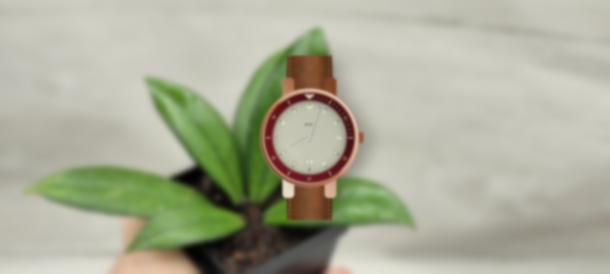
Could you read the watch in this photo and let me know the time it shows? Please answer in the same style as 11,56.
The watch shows 8,03
